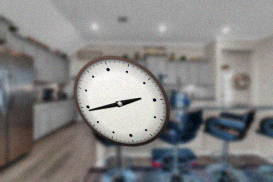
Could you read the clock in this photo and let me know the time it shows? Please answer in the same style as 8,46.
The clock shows 2,44
